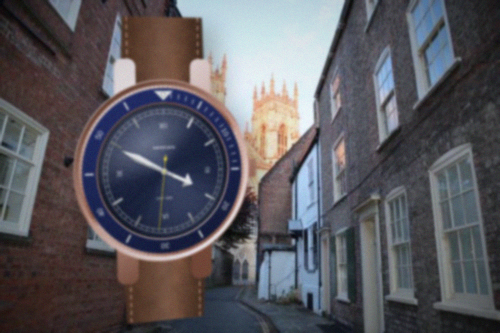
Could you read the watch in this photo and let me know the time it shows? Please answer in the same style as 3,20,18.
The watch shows 3,49,31
